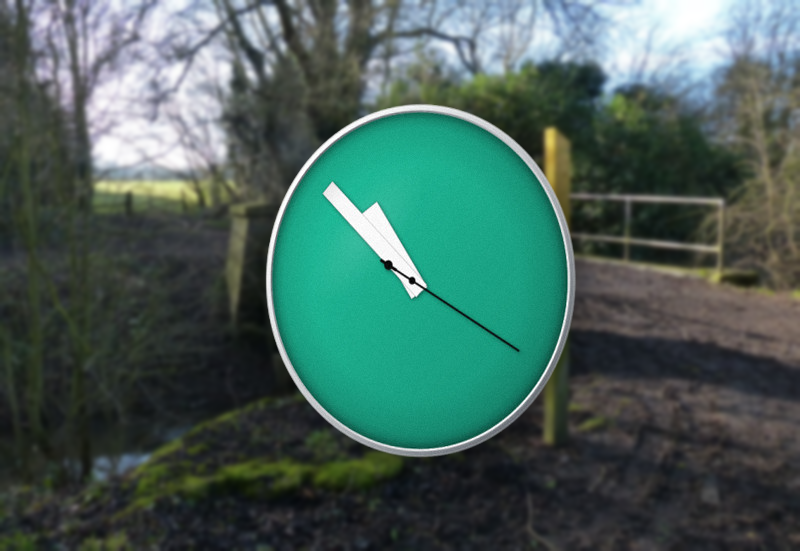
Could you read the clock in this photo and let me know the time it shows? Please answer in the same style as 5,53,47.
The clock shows 10,52,20
